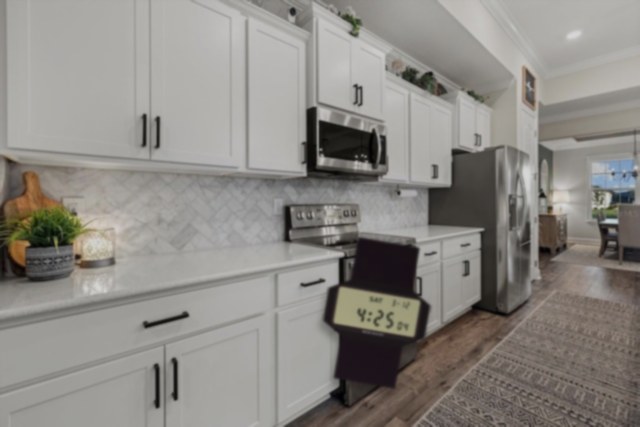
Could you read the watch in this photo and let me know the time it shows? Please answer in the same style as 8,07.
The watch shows 4,25
